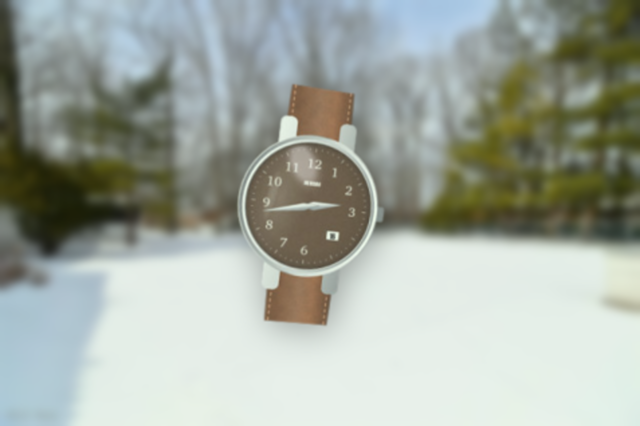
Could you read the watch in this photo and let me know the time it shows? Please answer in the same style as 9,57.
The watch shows 2,43
